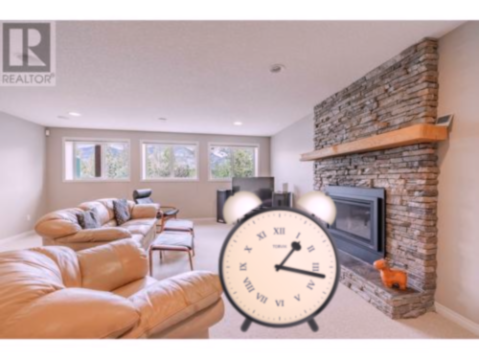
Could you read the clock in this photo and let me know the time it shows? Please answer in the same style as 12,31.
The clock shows 1,17
